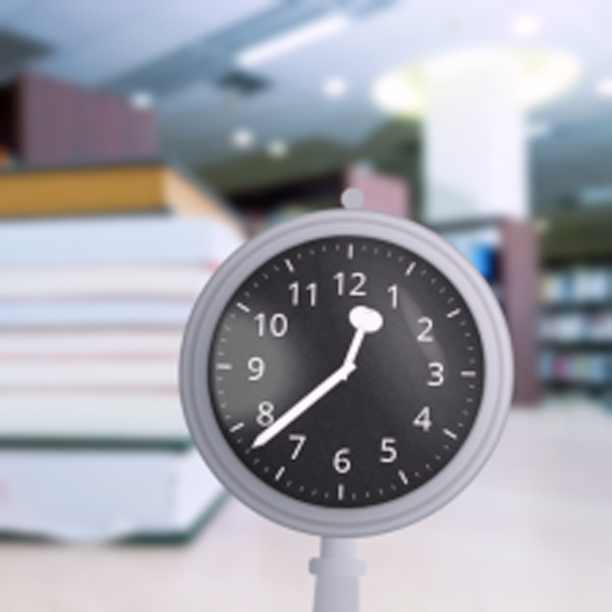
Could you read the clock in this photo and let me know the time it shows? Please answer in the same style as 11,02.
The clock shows 12,38
